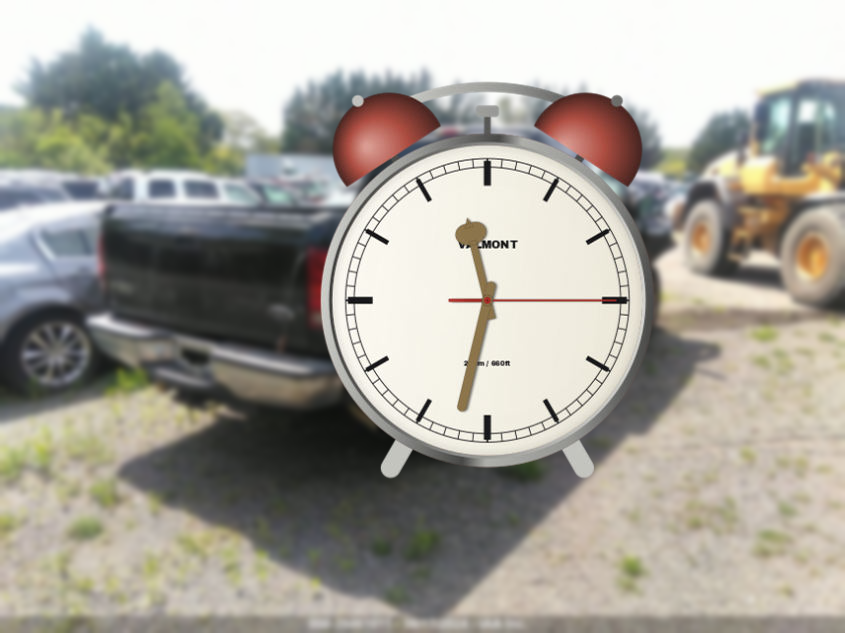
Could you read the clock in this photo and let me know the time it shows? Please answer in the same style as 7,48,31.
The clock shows 11,32,15
